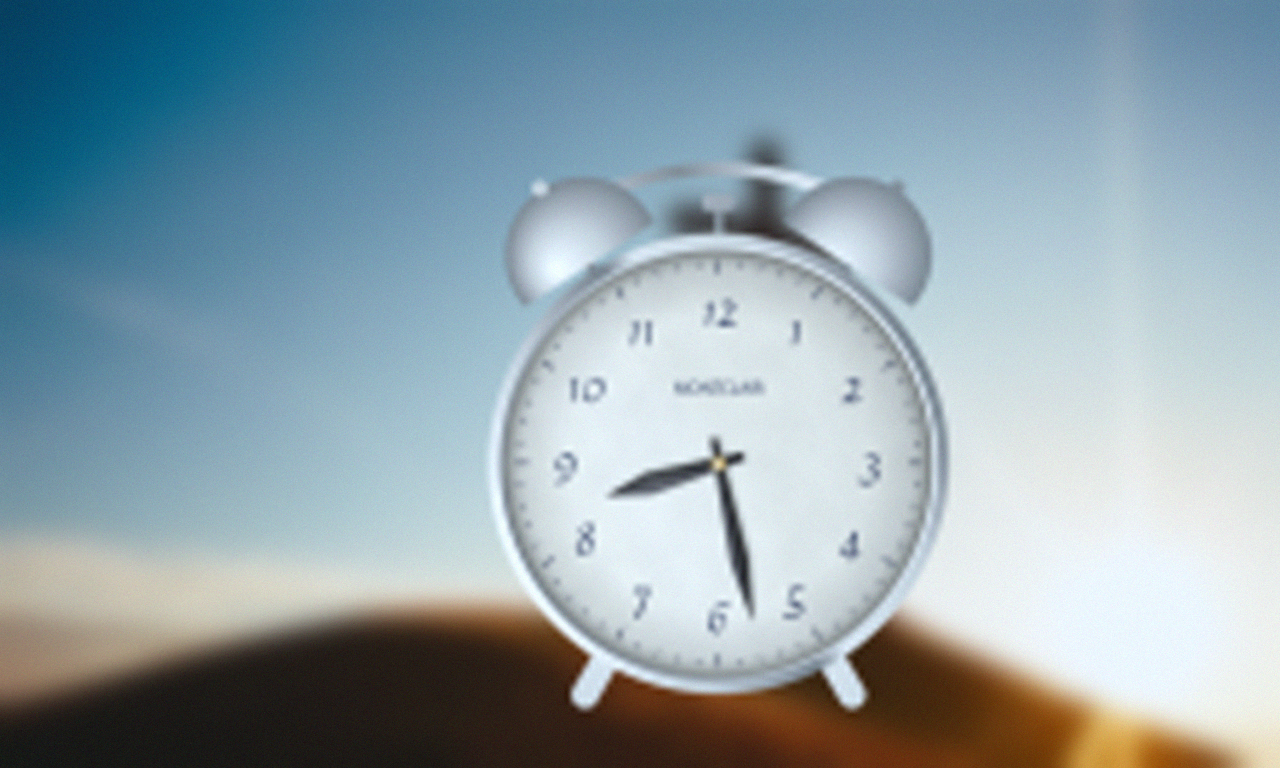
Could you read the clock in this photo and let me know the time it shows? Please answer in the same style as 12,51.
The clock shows 8,28
